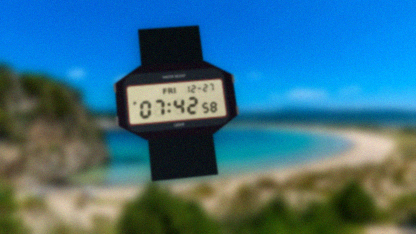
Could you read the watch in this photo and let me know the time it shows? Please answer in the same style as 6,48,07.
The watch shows 7,42,58
